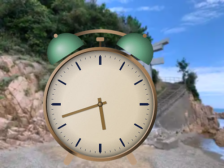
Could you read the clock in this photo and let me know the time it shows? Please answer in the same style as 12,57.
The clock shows 5,42
